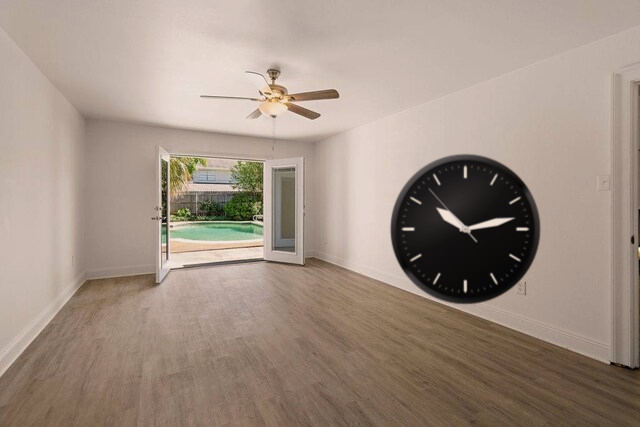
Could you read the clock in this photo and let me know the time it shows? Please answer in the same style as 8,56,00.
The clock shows 10,12,53
